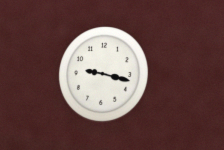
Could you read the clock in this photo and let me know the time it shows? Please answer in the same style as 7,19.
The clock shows 9,17
